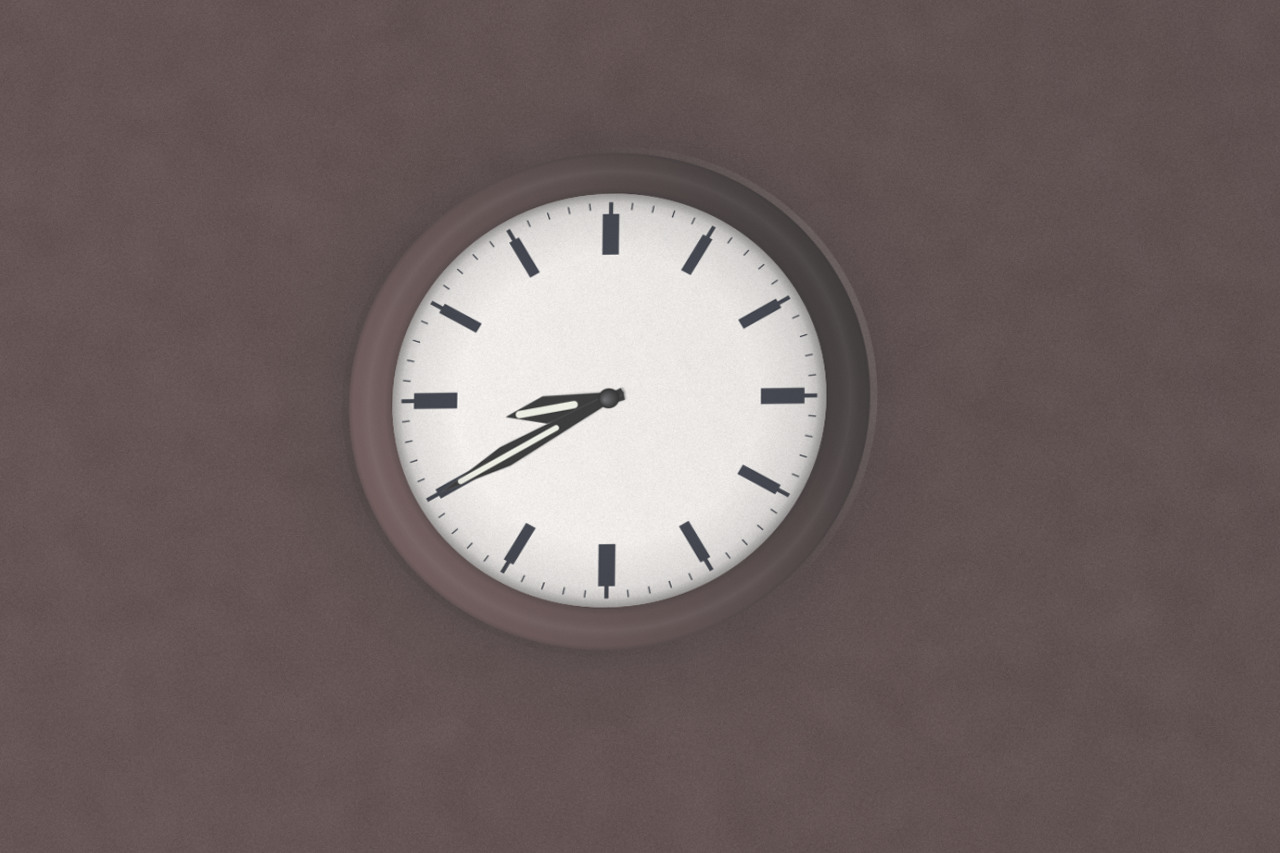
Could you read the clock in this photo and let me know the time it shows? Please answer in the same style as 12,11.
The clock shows 8,40
